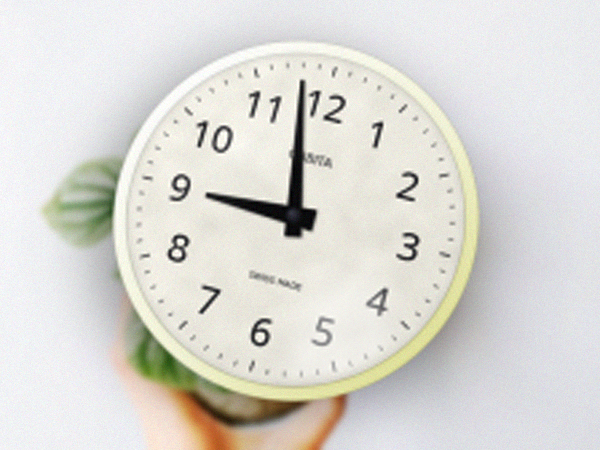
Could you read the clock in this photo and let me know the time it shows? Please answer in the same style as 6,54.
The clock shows 8,58
